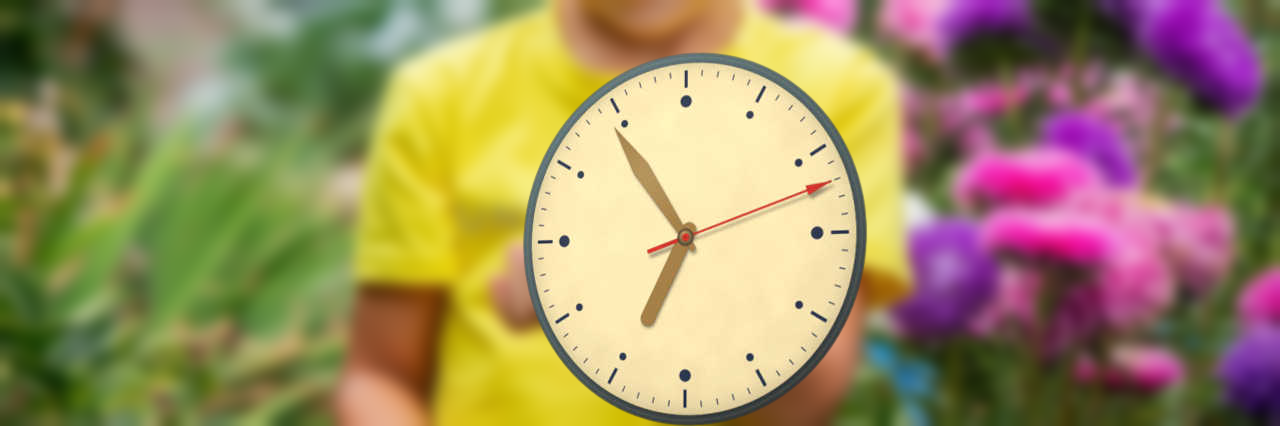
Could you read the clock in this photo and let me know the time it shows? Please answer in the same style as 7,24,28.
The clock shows 6,54,12
